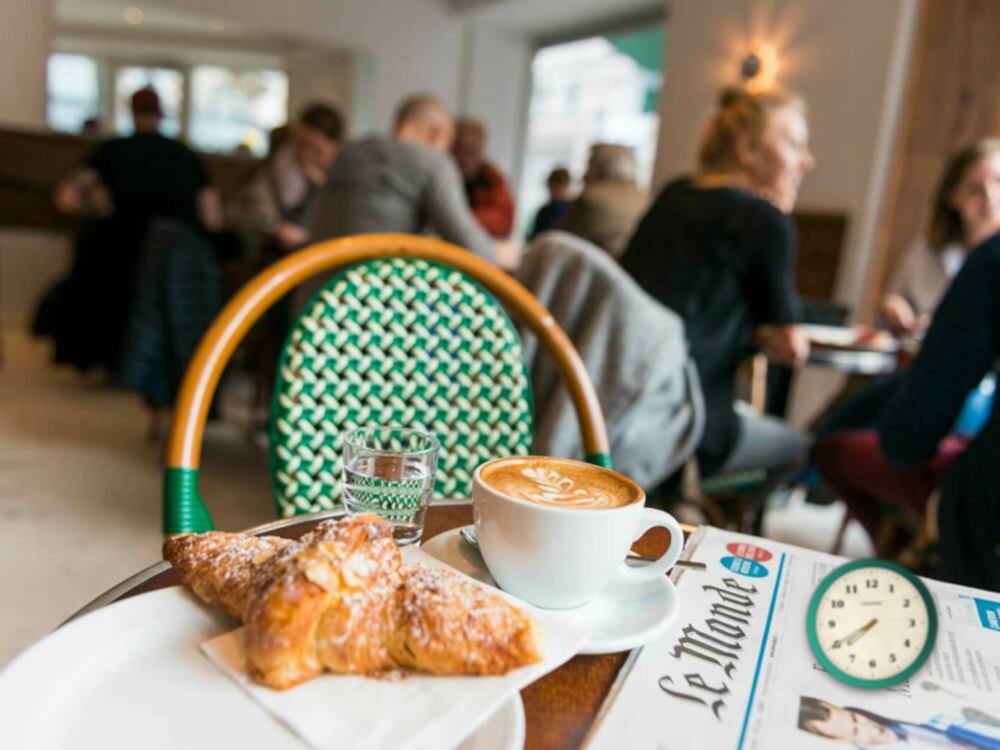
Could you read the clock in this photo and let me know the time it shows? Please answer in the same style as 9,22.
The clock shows 7,40
